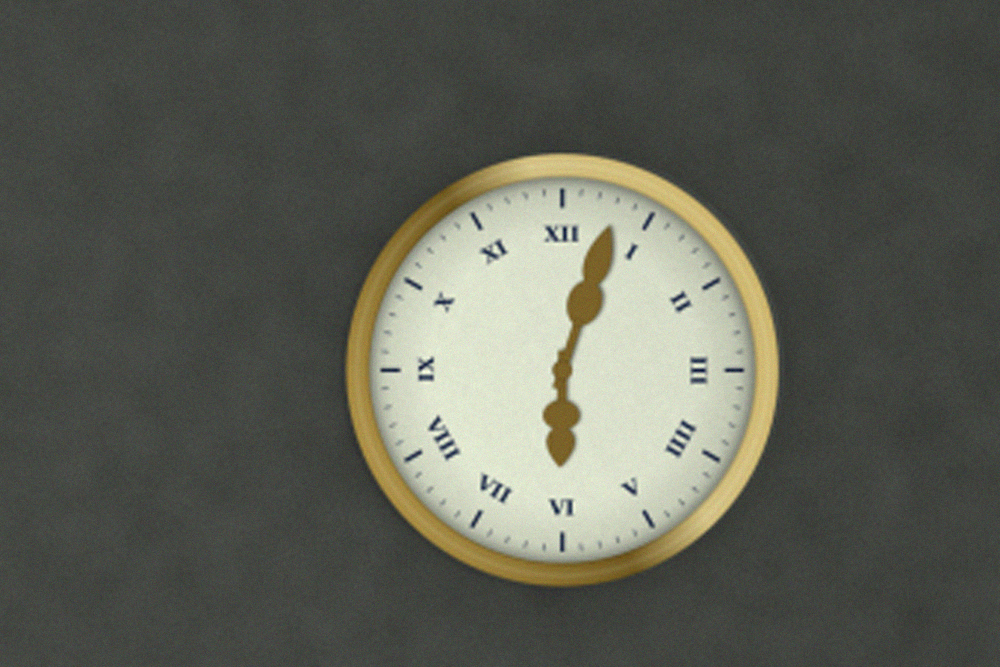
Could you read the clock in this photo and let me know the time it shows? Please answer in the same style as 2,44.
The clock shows 6,03
